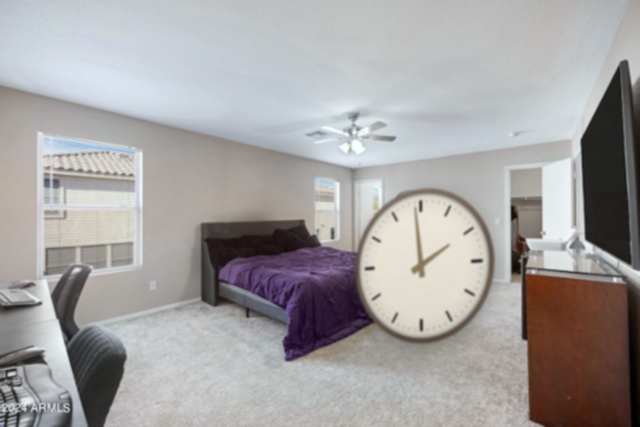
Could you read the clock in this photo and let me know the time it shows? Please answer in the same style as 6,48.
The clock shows 1,59
